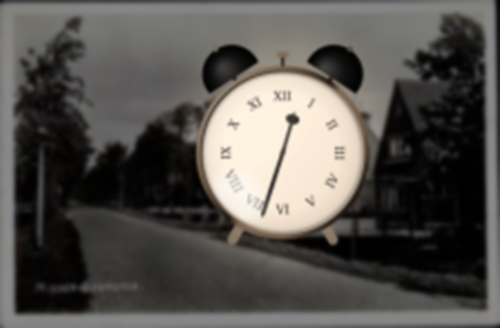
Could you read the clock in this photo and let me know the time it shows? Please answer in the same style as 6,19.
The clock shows 12,33
